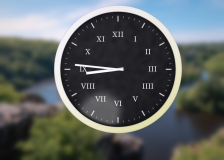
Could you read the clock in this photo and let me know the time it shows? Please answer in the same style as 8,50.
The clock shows 8,46
